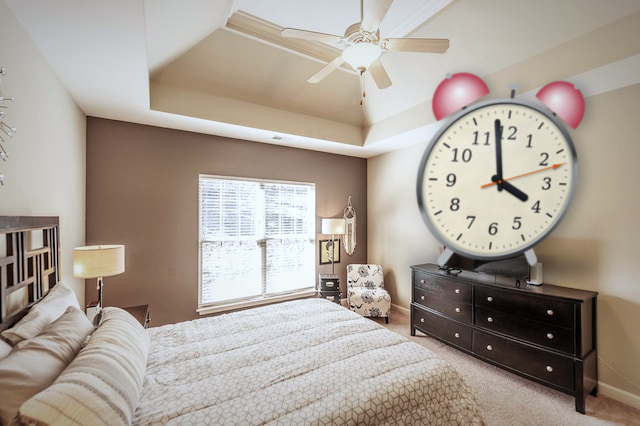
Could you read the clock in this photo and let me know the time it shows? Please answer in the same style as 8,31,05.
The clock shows 3,58,12
